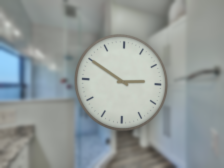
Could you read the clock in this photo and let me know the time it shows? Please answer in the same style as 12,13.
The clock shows 2,50
